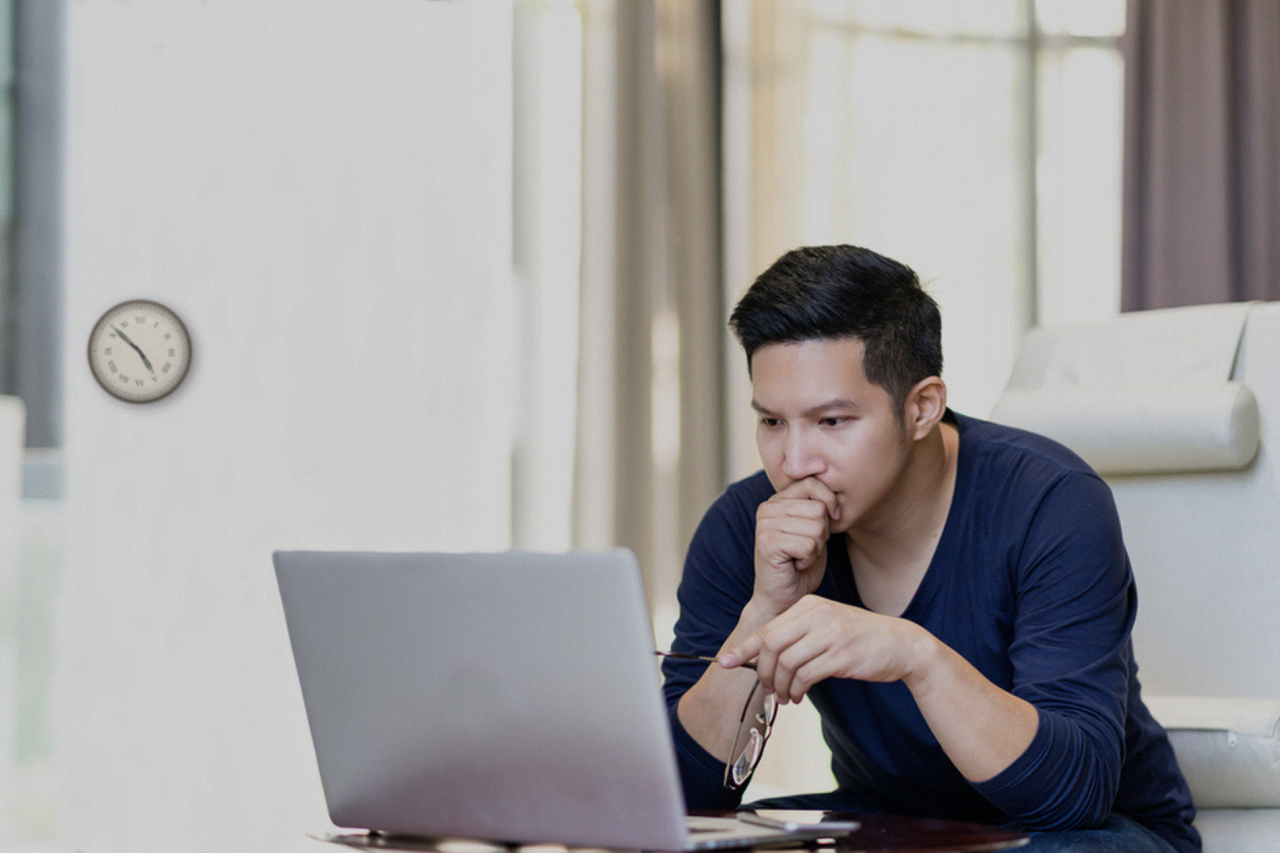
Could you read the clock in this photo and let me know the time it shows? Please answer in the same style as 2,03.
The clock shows 4,52
